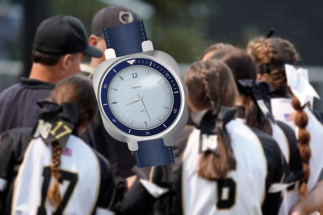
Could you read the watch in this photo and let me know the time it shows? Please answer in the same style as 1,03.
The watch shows 8,28
